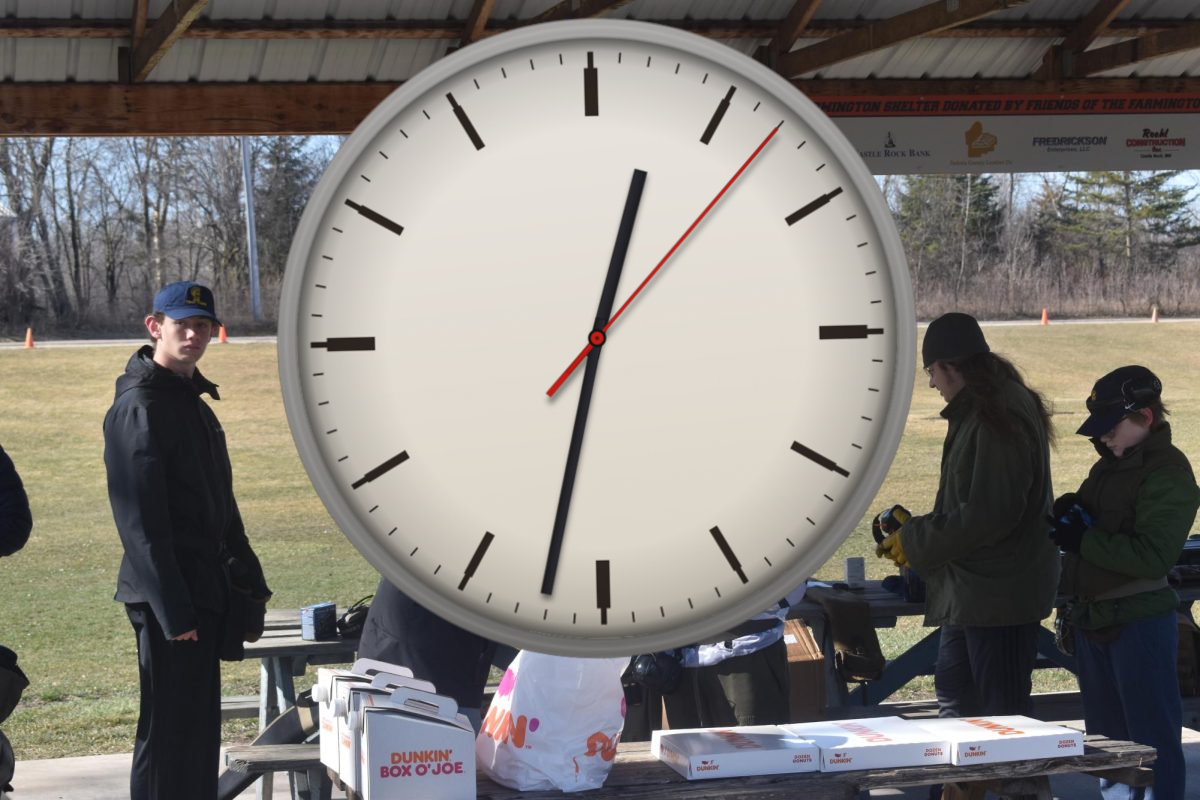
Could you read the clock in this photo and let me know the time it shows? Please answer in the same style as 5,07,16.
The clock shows 12,32,07
